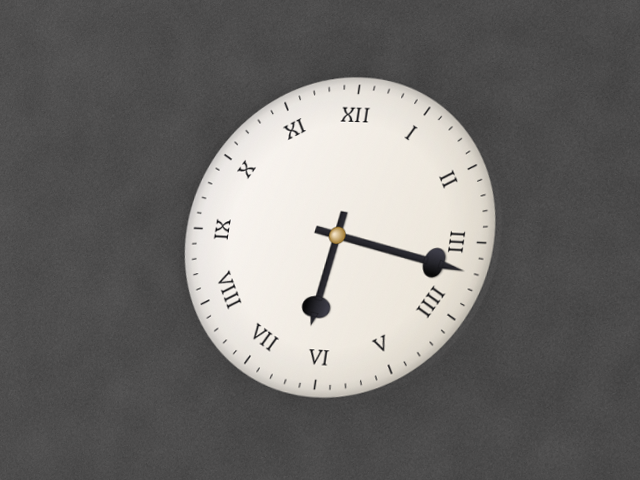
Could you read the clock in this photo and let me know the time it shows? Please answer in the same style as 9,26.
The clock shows 6,17
